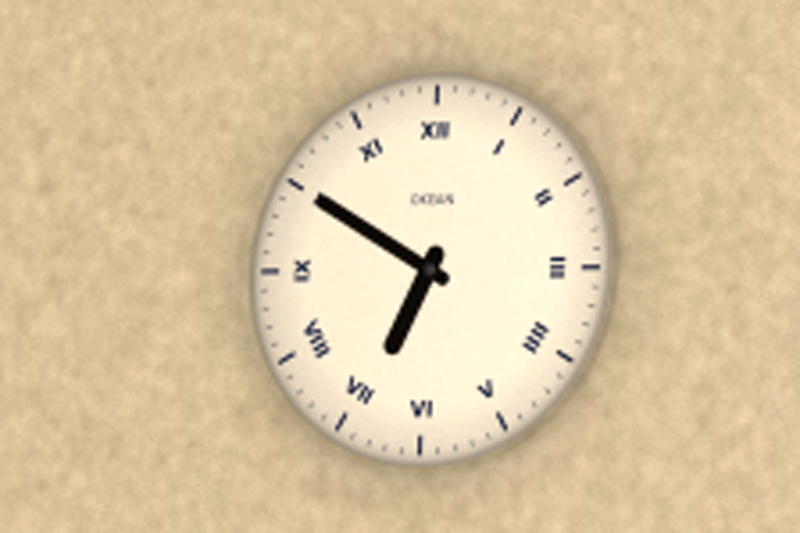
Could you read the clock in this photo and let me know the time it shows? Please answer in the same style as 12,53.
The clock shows 6,50
